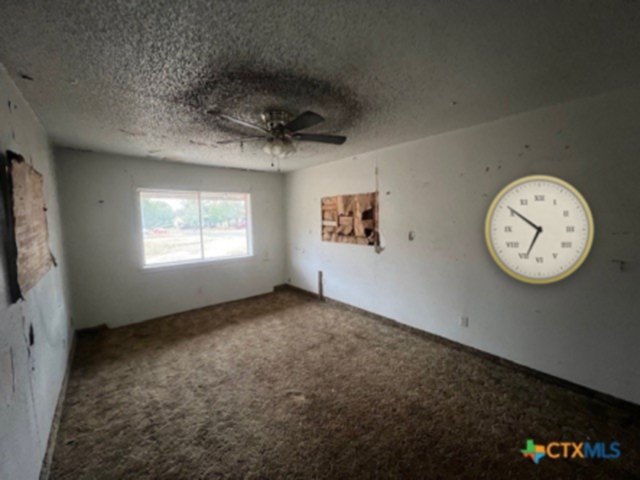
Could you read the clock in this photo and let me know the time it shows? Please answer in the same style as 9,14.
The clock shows 6,51
